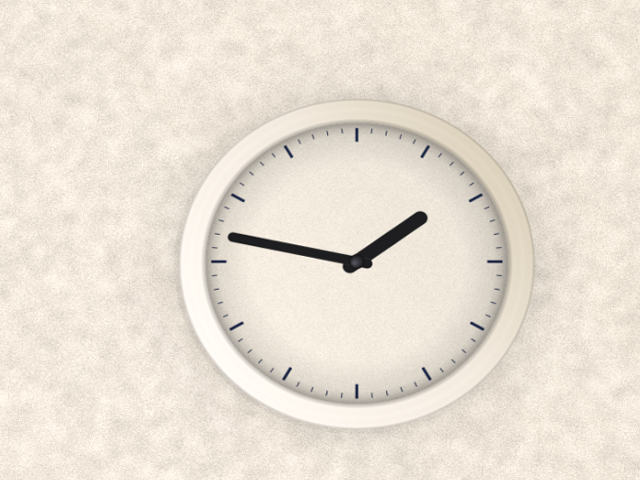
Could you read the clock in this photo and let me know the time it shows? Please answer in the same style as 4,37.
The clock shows 1,47
